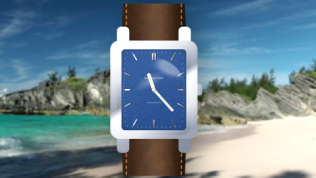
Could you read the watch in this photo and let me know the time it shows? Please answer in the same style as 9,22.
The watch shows 11,23
